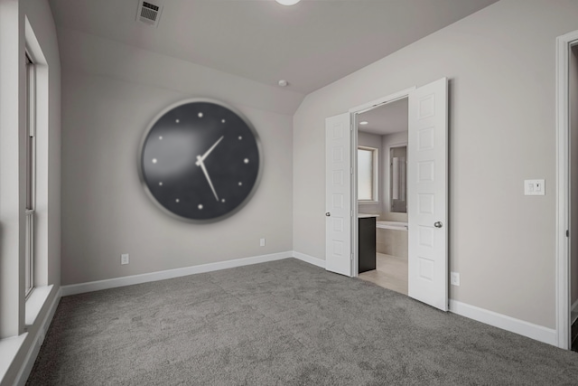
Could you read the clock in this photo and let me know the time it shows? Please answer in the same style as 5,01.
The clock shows 1,26
